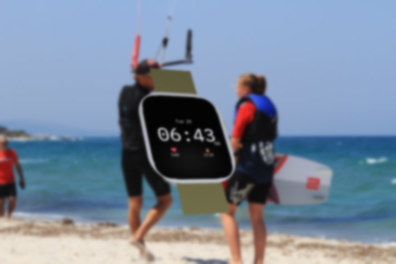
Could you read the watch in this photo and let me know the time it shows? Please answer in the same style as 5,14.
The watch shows 6,43
